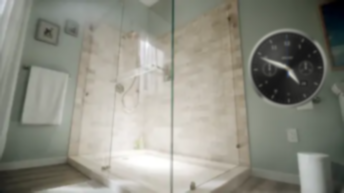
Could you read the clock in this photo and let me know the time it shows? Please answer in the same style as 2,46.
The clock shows 4,49
